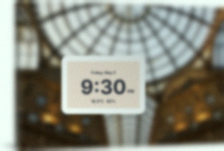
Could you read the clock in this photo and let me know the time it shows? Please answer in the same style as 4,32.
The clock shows 9,30
